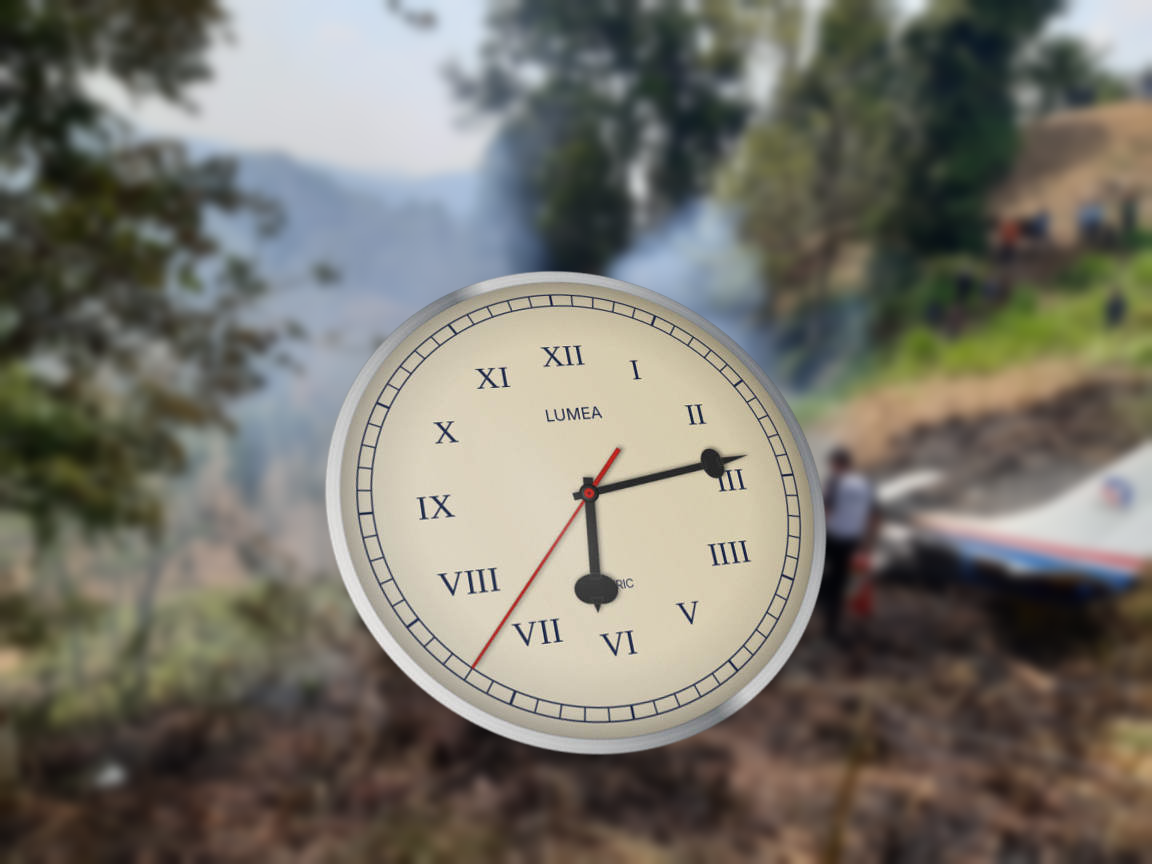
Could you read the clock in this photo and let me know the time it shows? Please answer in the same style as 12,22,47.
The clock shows 6,13,37
